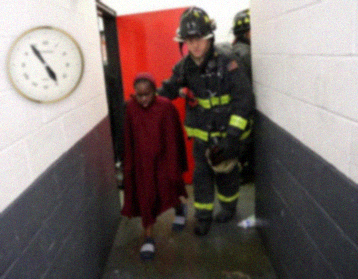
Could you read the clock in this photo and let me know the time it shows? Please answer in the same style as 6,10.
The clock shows 4,54
